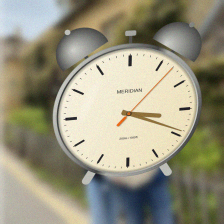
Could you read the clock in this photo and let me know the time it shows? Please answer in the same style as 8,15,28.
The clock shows 3,19,07
